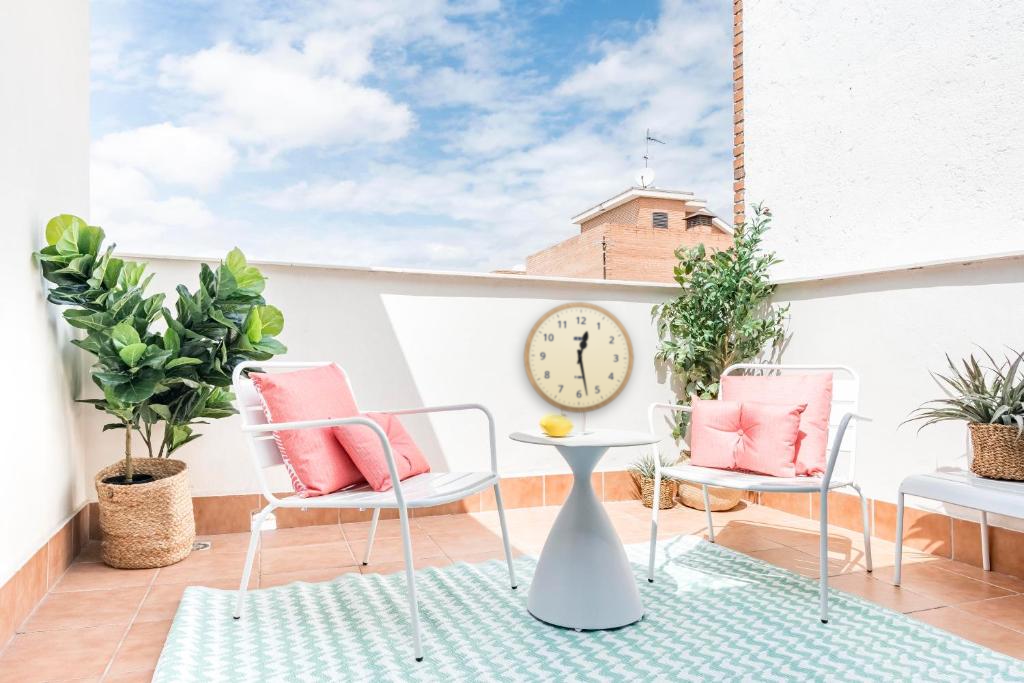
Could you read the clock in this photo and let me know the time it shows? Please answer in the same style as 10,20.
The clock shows 12,28
